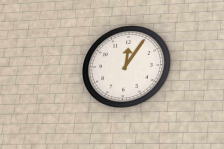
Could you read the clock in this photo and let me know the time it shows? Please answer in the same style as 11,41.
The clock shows 12,05
